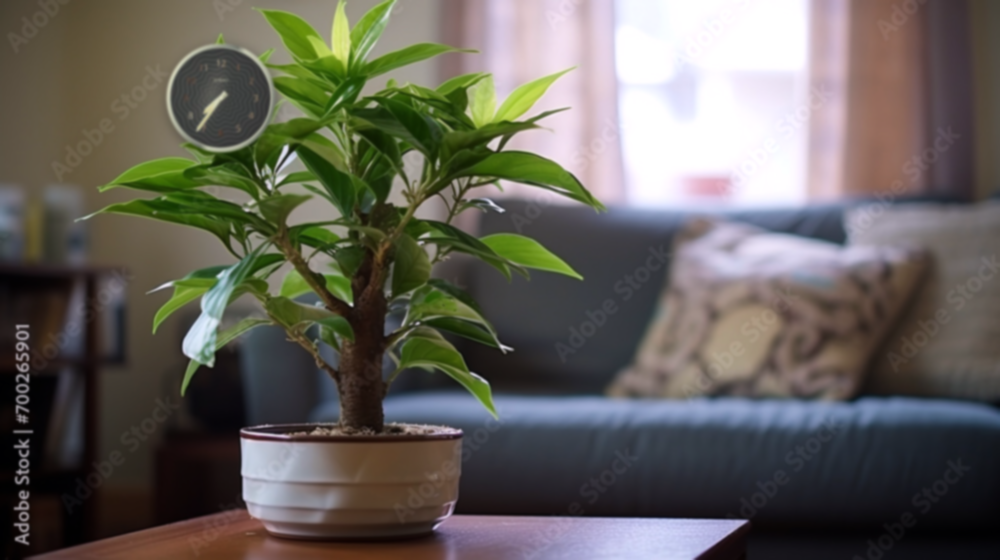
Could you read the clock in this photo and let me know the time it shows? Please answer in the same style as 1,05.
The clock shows 7,36
